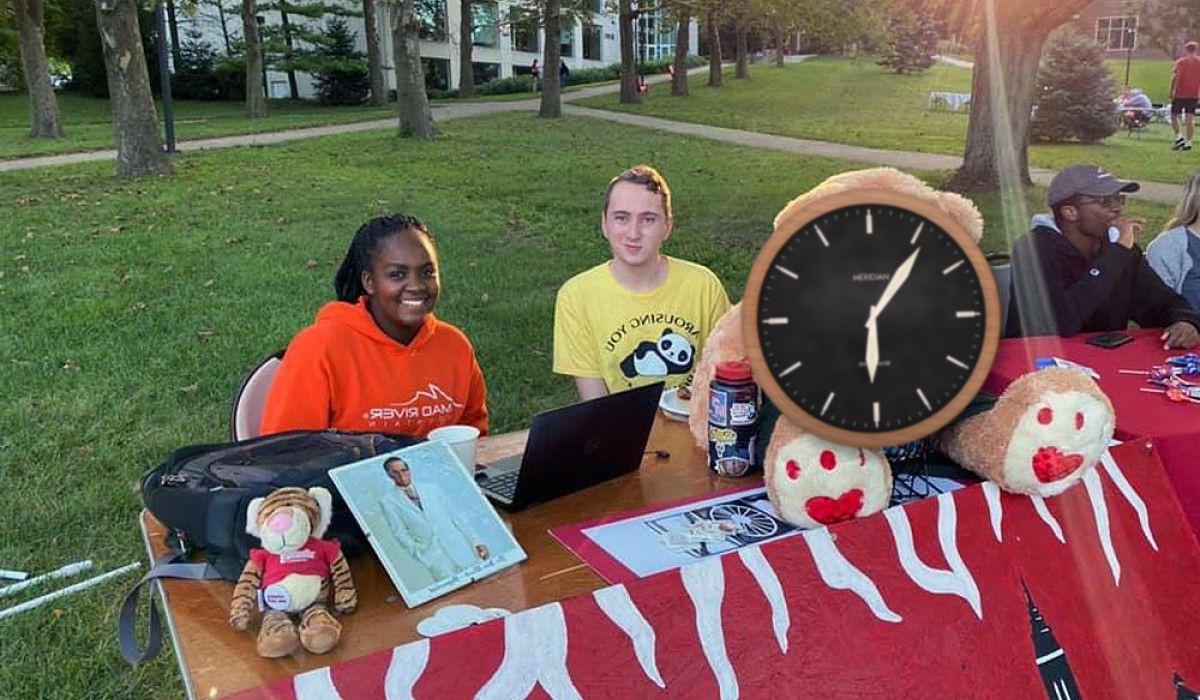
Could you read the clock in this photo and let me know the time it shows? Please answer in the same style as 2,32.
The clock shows 6,06
